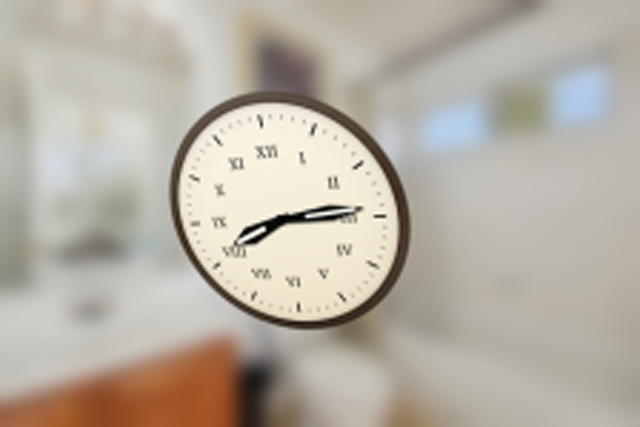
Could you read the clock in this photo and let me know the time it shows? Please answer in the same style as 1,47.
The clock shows 8,14
